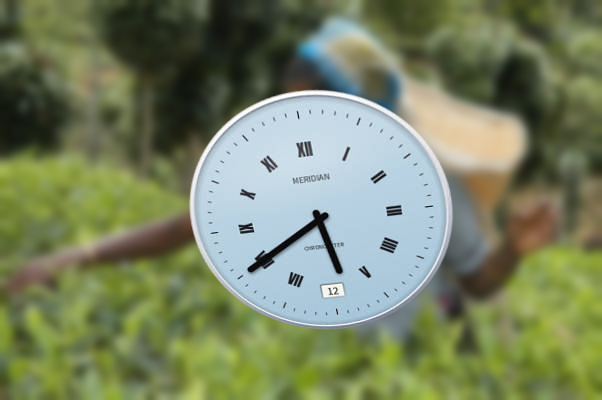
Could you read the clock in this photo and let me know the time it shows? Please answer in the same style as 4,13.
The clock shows 5,40
